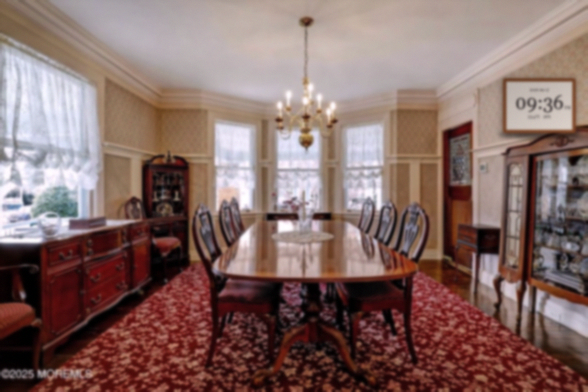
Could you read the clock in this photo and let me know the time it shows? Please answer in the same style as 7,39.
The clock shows 9,36
